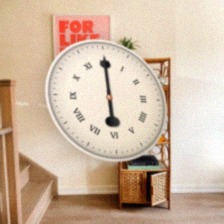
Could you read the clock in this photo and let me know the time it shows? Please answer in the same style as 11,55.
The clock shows 6,00
